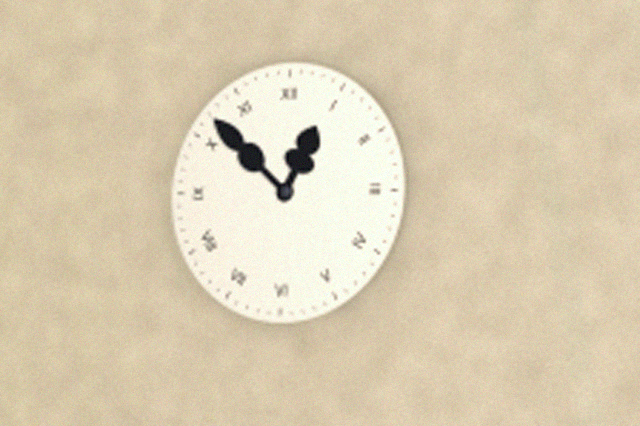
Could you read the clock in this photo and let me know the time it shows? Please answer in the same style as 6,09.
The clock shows 12,52
